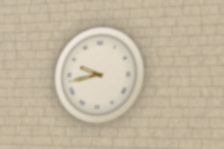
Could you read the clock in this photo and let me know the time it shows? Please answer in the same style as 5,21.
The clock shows 9,43
